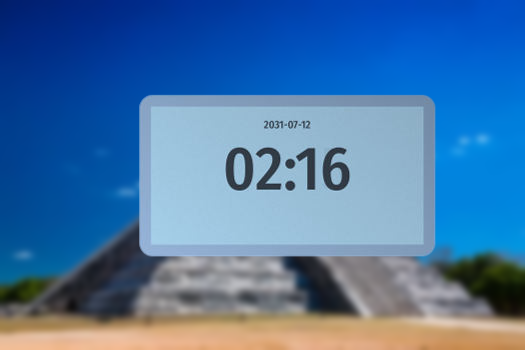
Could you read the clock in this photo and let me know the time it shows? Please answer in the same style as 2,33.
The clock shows 2,16
